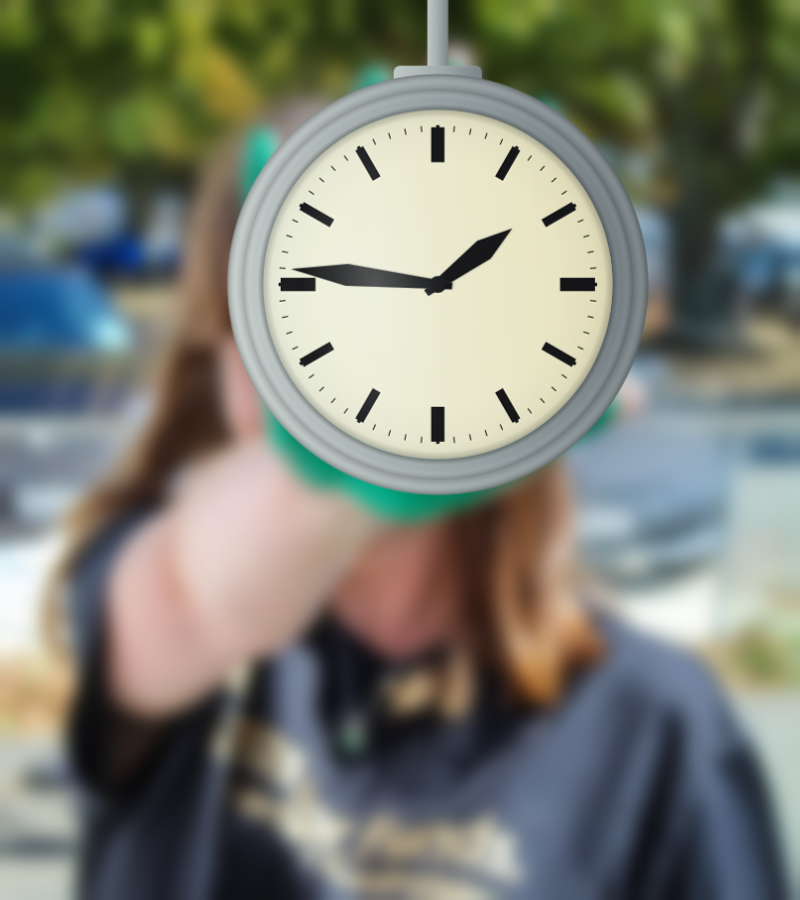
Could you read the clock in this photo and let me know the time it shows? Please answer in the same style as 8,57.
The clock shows 1,46
